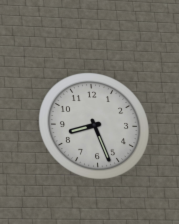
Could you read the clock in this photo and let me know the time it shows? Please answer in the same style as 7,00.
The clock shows 8,27
